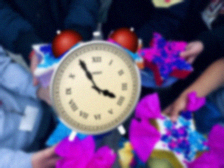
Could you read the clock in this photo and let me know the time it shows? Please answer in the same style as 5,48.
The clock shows 3,55
